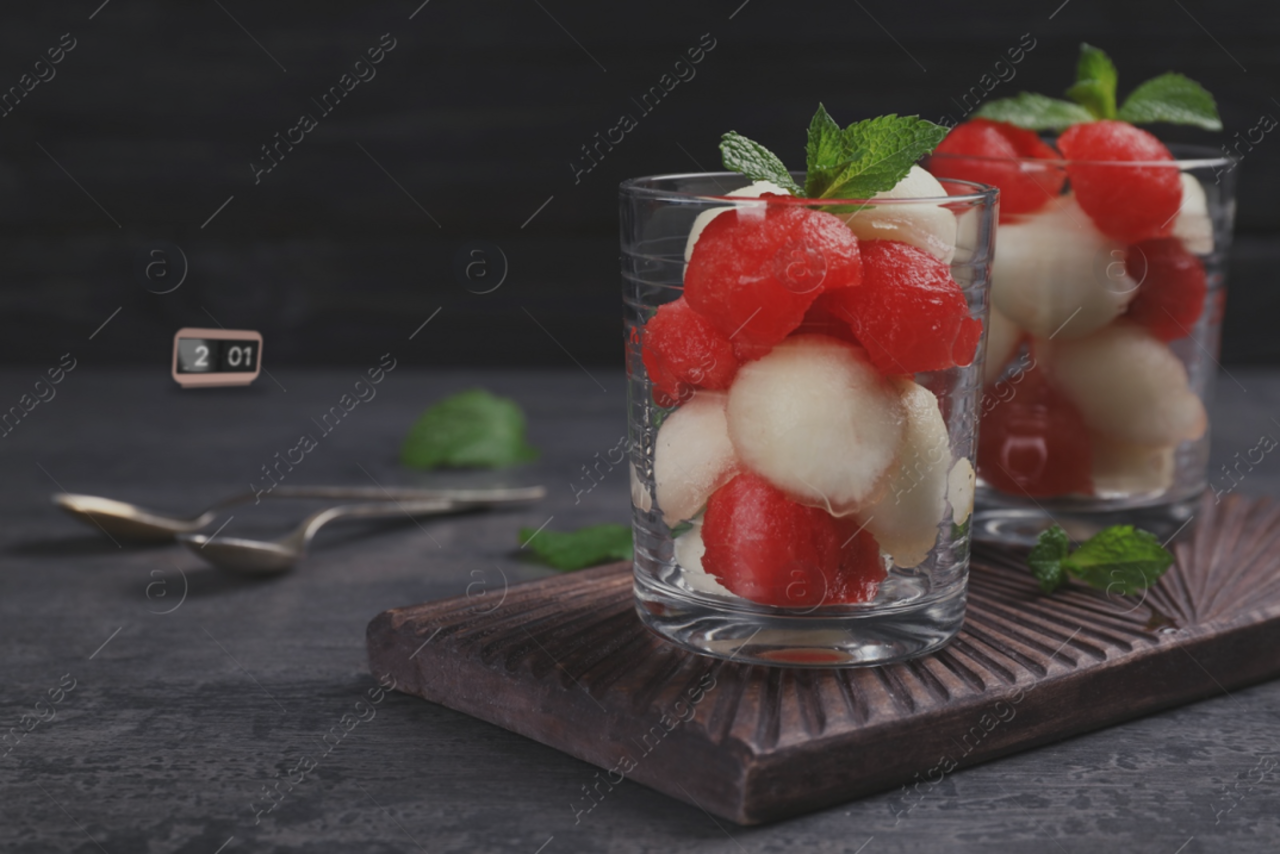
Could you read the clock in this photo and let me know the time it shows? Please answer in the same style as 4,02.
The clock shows 2,01
